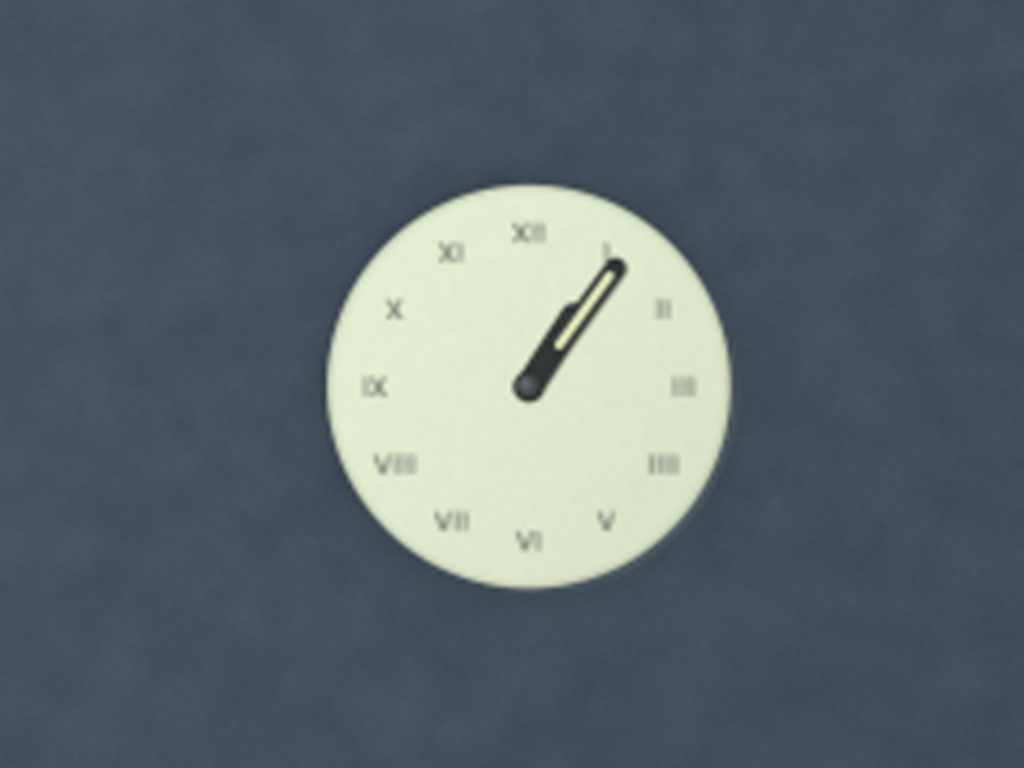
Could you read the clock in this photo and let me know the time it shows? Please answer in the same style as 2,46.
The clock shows 1,06
